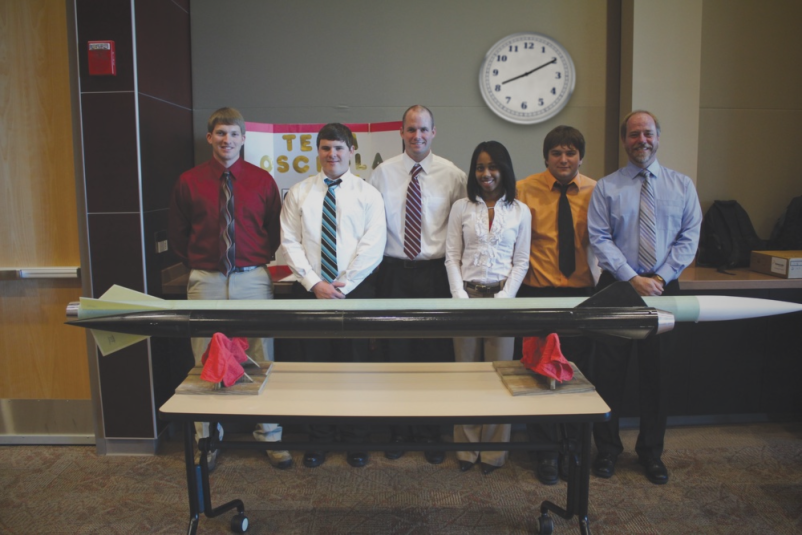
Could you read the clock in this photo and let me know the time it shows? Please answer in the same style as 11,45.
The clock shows 8,10
